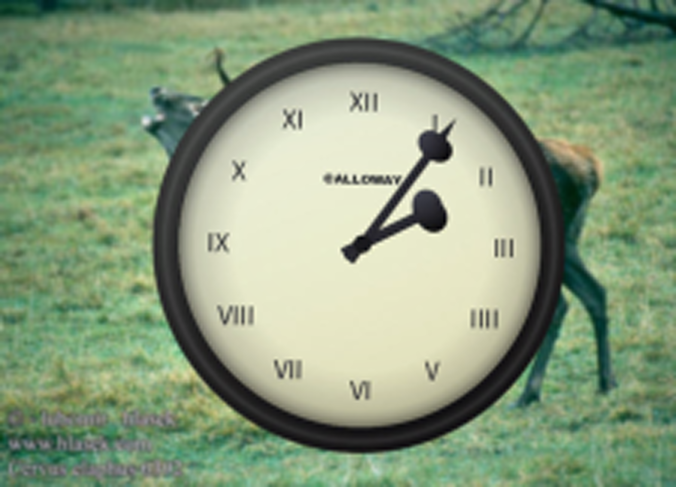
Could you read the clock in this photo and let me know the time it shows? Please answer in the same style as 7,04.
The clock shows 2,06
